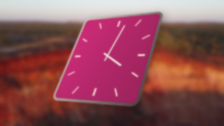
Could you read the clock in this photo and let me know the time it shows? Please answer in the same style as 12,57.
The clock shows 4,02
